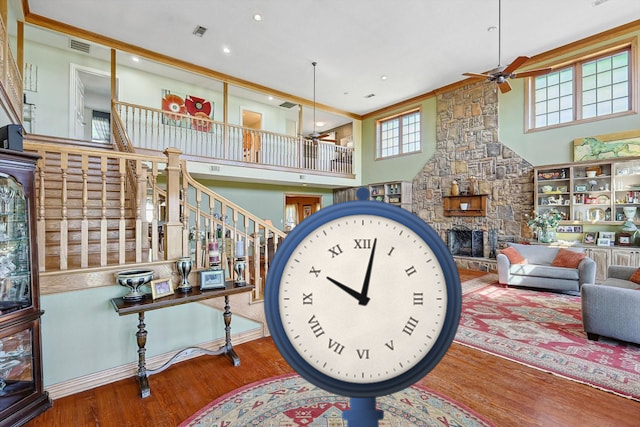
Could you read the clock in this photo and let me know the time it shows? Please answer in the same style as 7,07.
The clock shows 10,02
